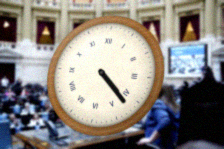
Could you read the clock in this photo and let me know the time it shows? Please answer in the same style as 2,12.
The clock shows 4,22
